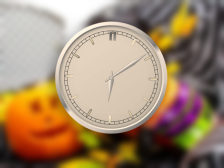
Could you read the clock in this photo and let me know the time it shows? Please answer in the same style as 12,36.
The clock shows 6,09
